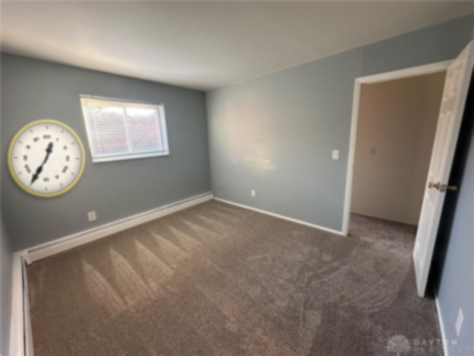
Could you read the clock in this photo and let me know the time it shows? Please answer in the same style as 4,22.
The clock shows 12,35
